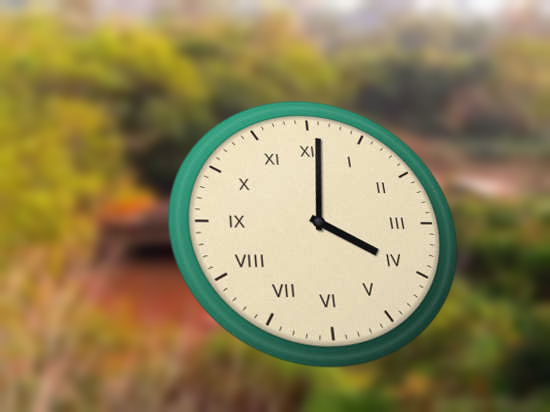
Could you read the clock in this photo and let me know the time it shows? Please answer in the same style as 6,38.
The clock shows 4,01
